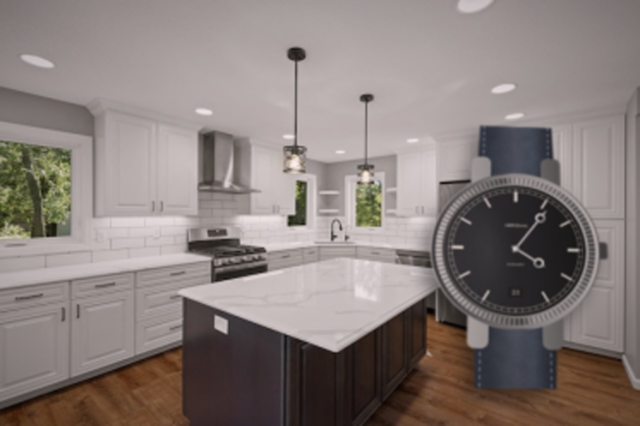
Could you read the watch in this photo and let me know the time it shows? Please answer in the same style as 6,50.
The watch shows 4,06
